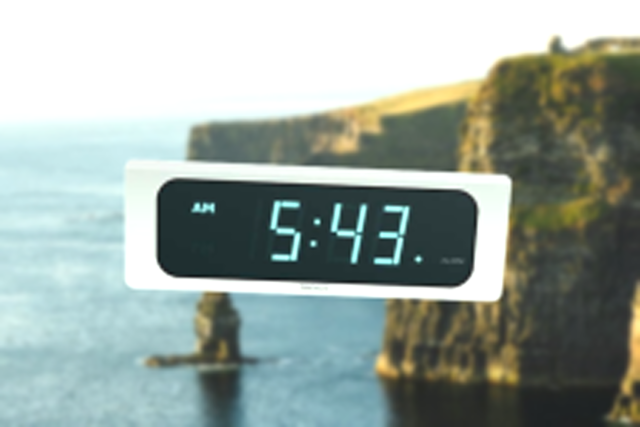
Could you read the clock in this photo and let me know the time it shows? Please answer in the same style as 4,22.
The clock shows 5,43
